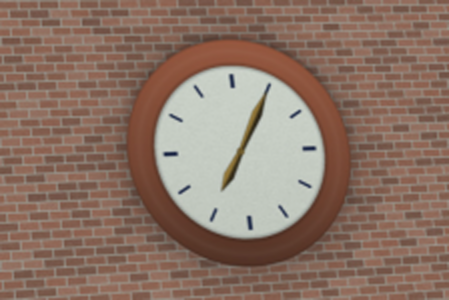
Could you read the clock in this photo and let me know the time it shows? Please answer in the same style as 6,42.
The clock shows 7,05
